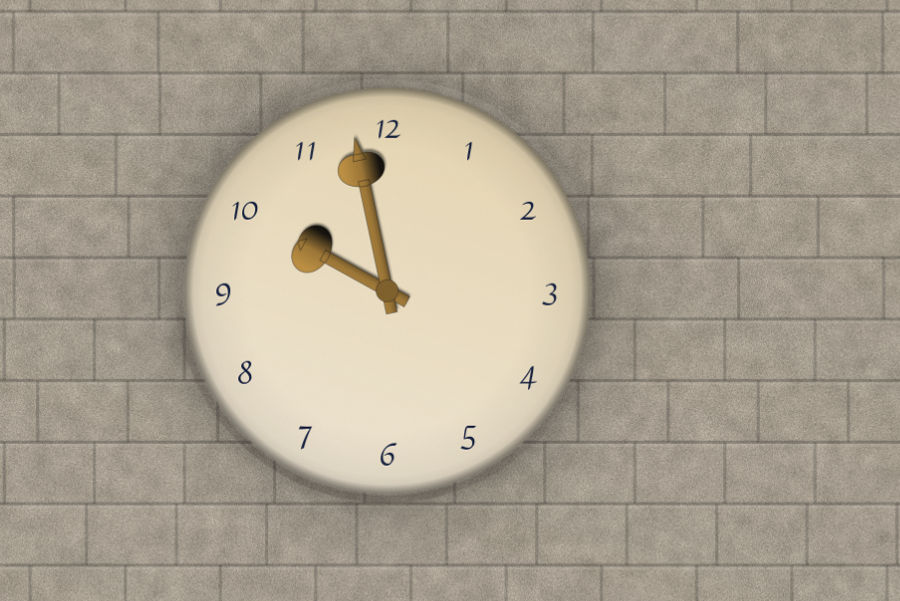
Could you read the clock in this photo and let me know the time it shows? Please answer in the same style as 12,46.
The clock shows 9,58
